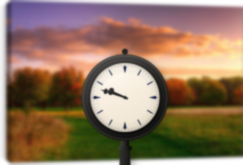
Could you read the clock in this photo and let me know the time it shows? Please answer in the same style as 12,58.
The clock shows 9,48
